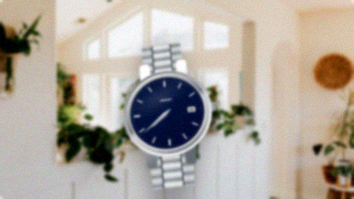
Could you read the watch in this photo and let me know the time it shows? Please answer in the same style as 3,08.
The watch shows 7,39
